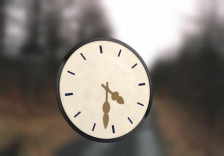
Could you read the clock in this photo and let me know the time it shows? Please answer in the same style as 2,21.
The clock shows 4,32
